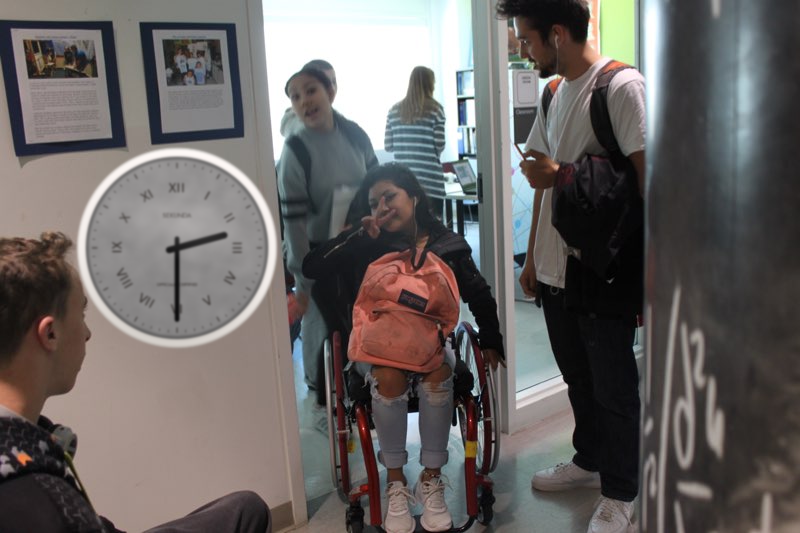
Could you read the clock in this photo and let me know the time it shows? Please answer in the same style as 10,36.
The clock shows 2,30
